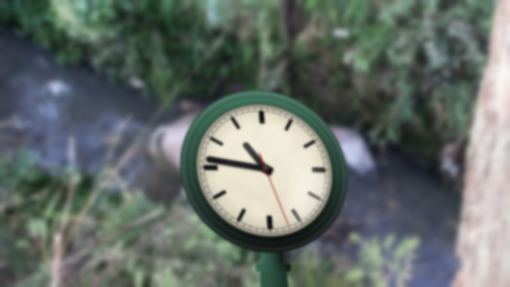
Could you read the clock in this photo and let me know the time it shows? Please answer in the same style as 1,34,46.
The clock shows 10,46,27
